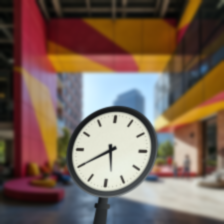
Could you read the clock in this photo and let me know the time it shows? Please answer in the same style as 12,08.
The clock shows 5,40
